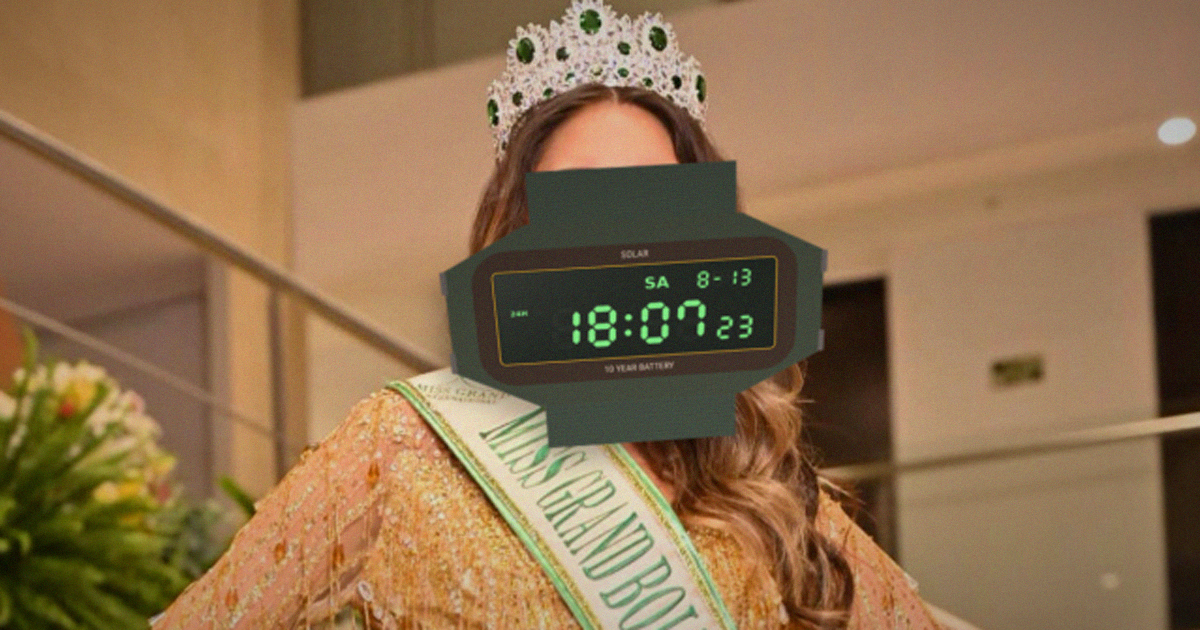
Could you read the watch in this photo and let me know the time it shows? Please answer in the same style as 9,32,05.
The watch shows 18,07,23
